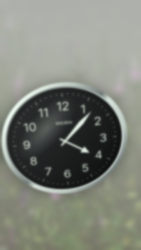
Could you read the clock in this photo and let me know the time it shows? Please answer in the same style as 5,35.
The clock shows 4,07
